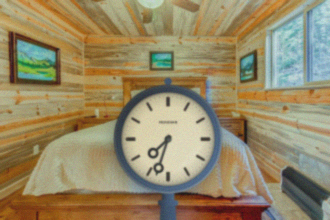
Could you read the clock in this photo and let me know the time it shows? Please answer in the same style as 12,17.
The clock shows 7,33
